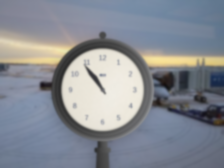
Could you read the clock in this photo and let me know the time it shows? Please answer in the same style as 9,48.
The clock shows 10,54
